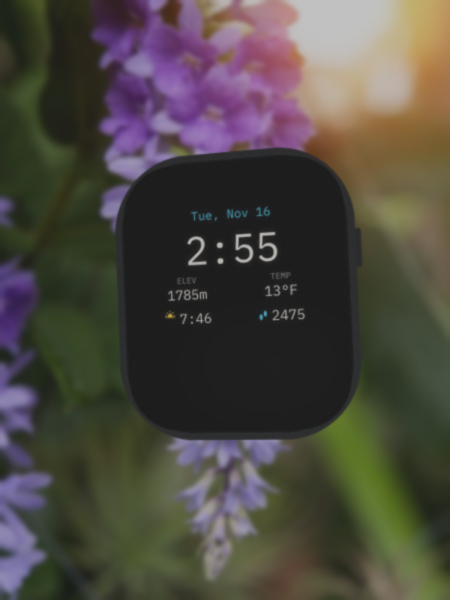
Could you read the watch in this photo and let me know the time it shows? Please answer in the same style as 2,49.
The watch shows 2,55
